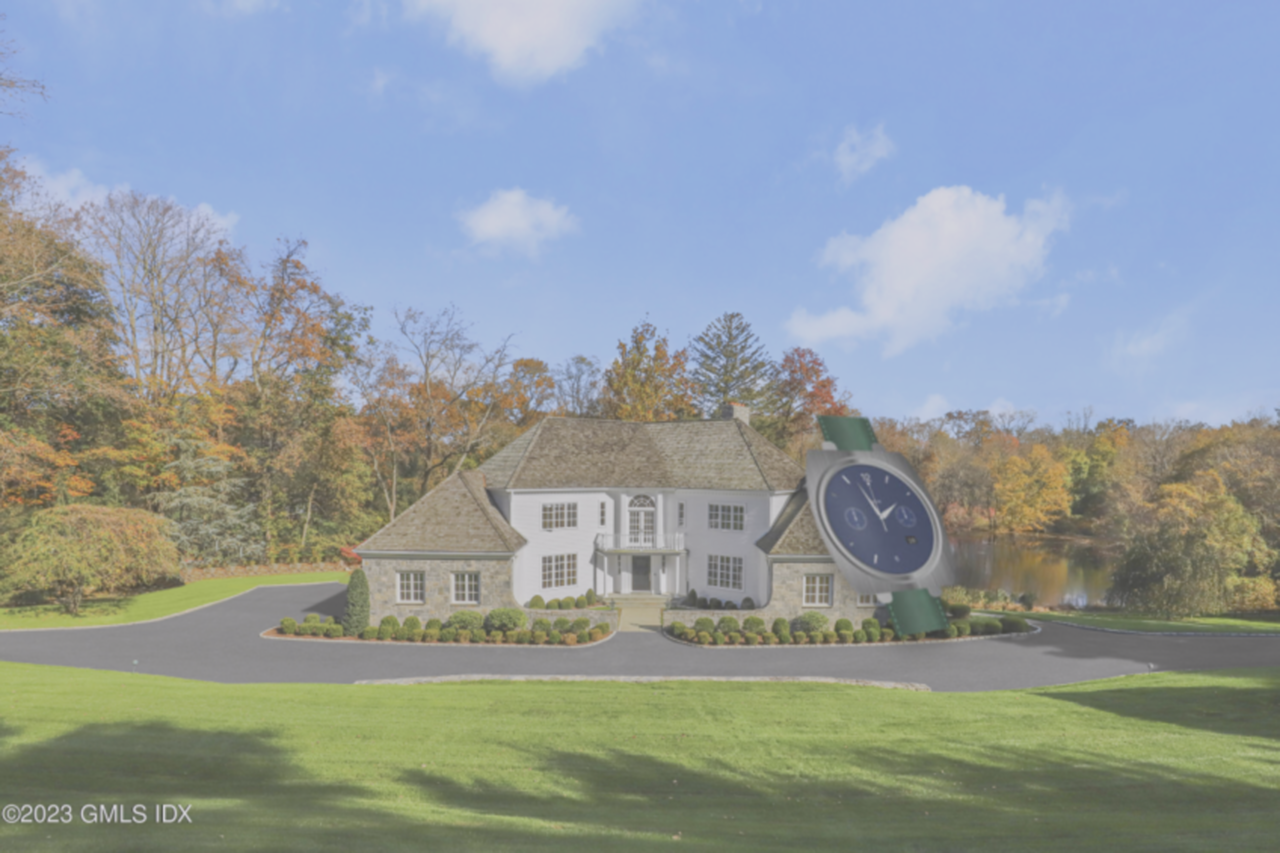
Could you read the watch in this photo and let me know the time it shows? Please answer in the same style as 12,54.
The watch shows 1,57
